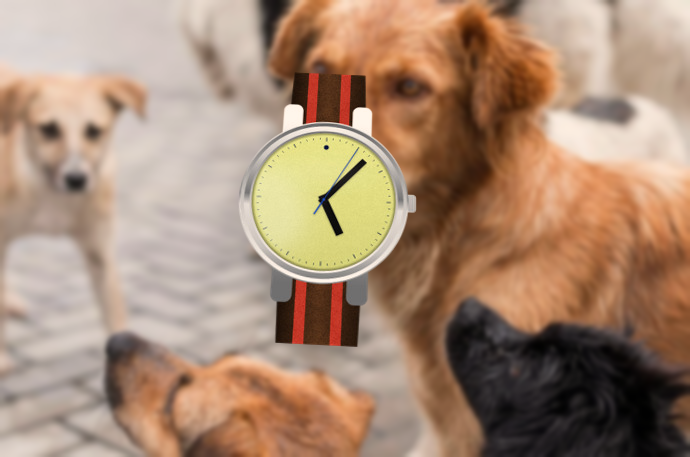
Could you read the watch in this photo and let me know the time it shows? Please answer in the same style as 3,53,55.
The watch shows 5,07,05
